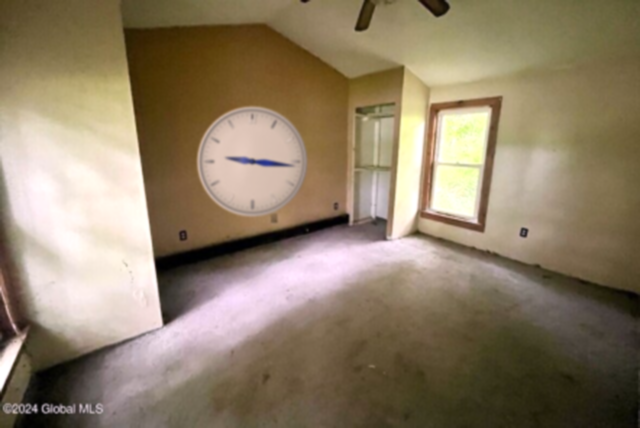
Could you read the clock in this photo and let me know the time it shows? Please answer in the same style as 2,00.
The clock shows 9,16
